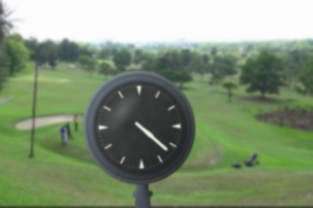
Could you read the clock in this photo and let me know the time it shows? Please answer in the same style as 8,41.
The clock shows 4,22
